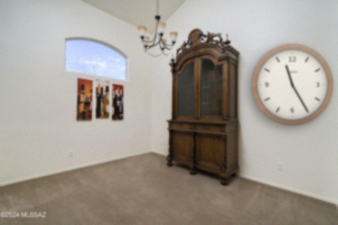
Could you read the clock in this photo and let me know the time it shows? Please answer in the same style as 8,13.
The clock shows 11,25
